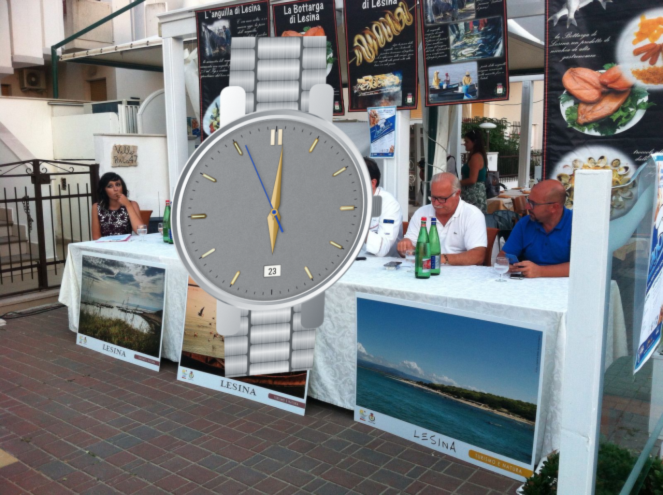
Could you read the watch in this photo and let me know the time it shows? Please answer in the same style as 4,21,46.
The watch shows 6,00,56
